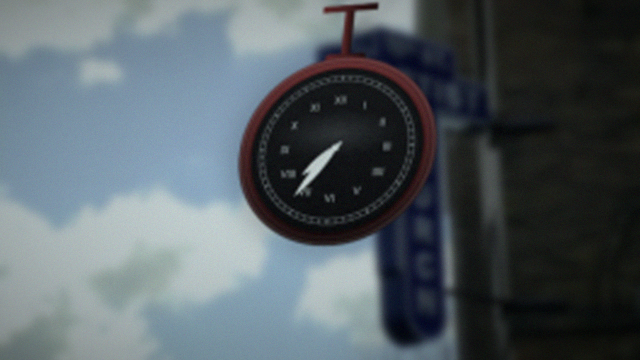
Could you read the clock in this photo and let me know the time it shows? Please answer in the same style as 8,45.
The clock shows 7,36
